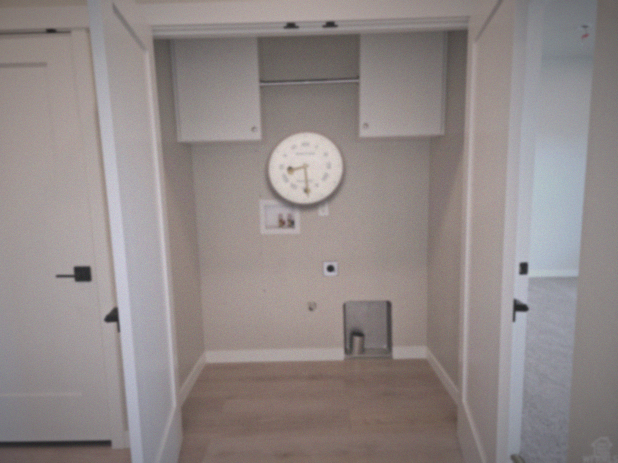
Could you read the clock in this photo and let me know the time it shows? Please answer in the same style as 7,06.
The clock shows 8,29
